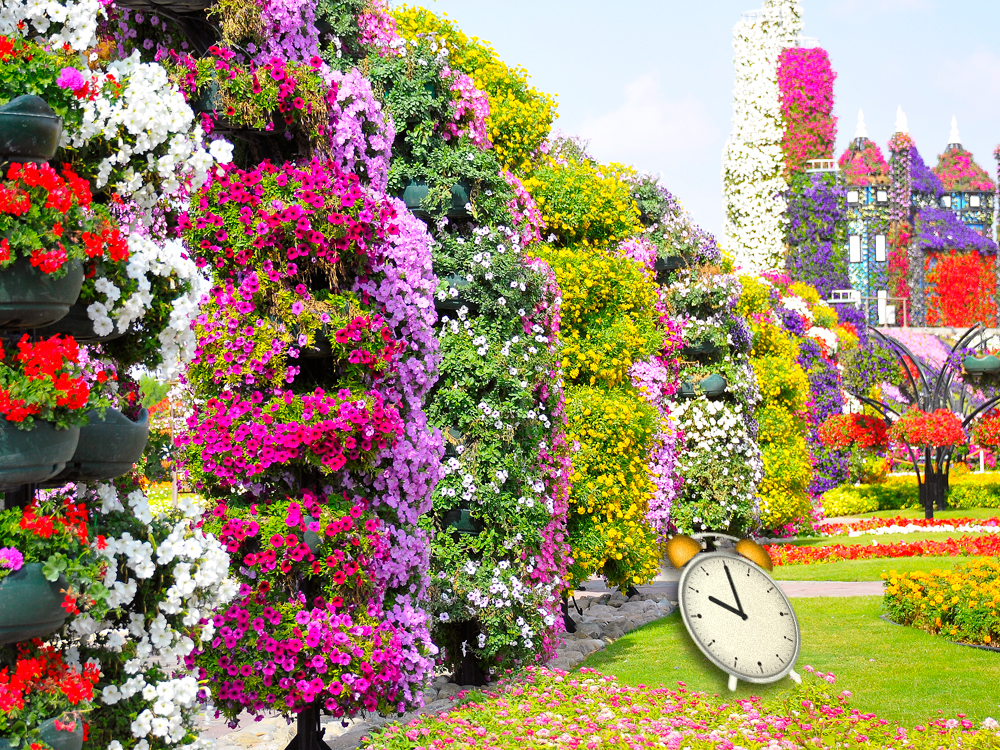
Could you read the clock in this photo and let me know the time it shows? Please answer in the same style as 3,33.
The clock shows 10,00
